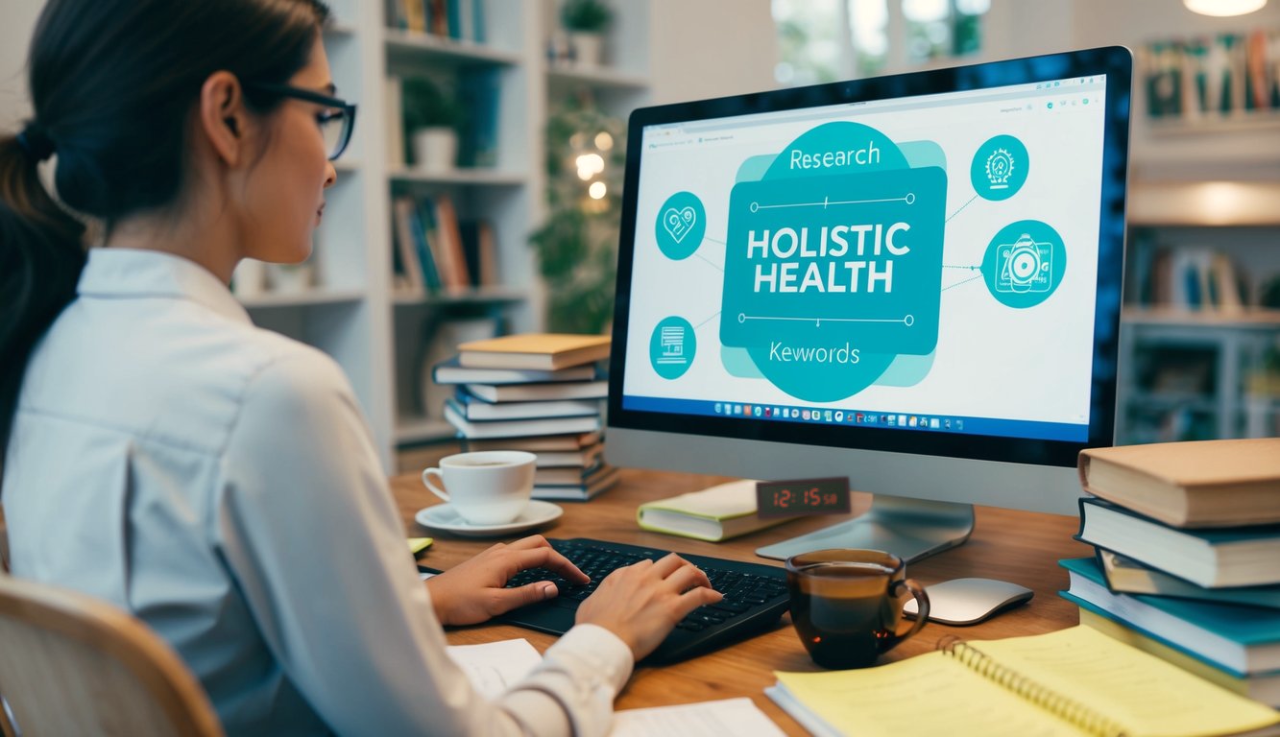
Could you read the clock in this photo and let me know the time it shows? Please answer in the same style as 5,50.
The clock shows 12,15
